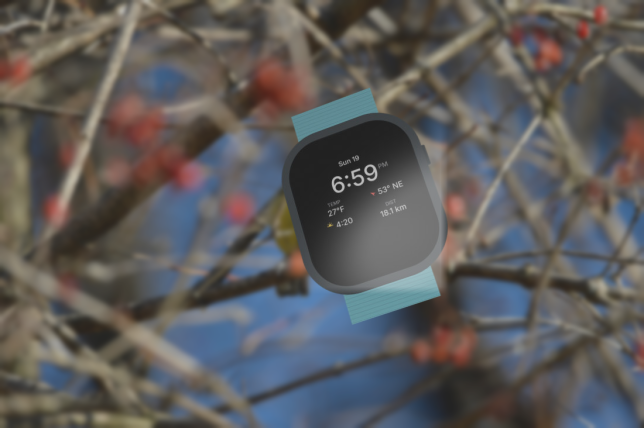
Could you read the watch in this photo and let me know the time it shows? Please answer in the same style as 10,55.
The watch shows 6,59
